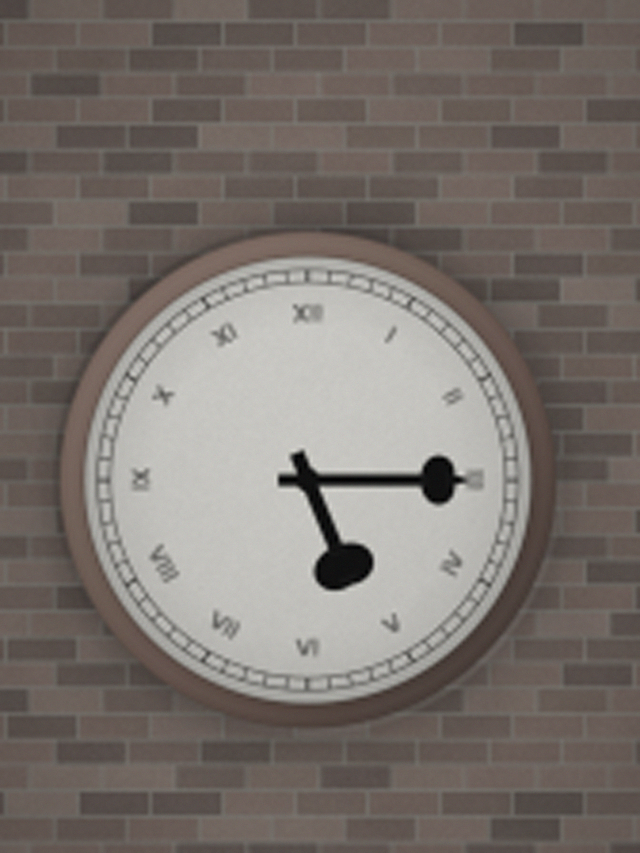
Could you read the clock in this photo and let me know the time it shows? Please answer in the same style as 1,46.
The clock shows 5,15
